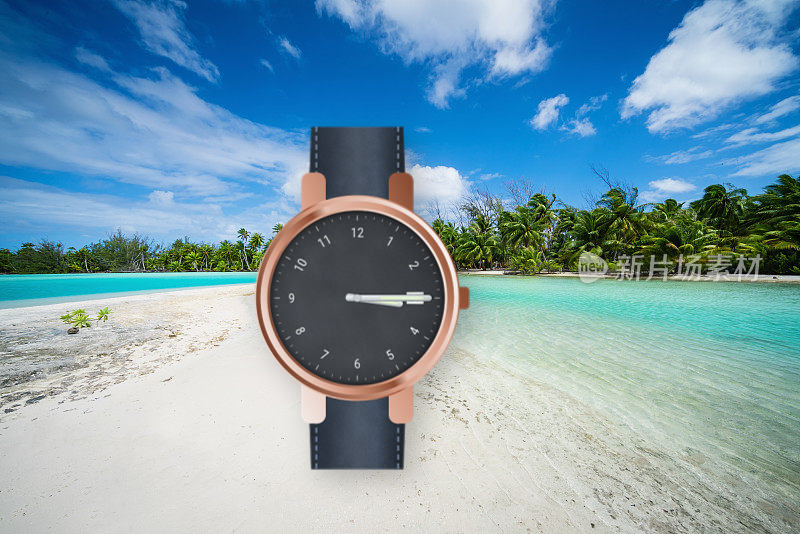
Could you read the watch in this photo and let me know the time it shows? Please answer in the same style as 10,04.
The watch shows 3,15
